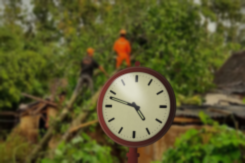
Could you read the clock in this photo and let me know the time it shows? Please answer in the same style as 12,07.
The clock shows 4,48
